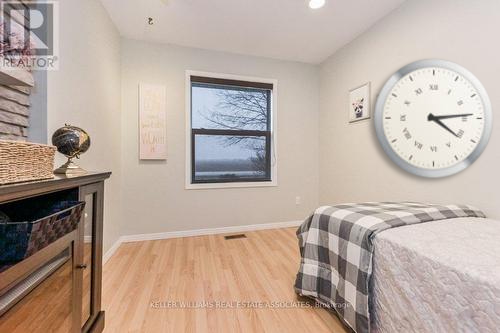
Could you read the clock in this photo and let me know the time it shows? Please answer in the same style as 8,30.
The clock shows 4,14
